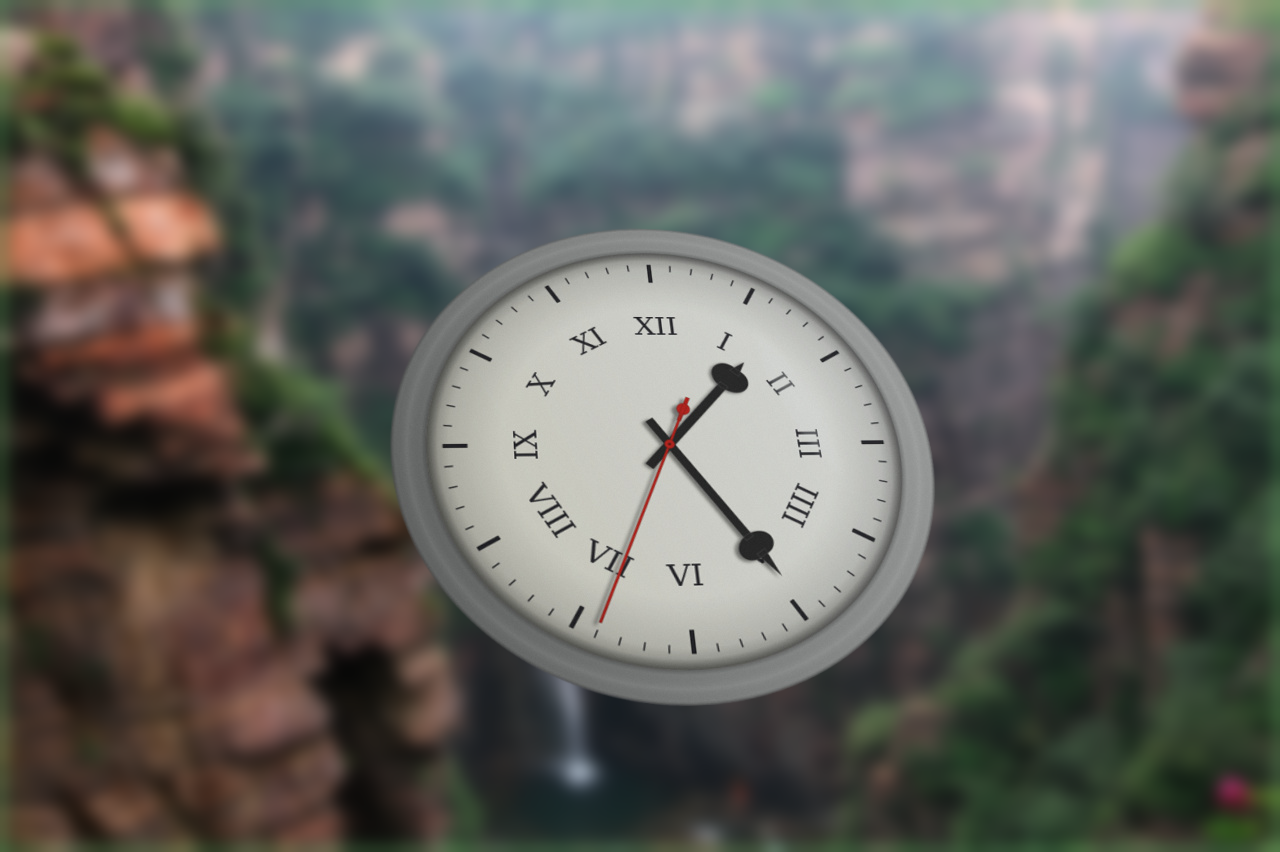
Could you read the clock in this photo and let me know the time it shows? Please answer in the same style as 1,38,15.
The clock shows 1,24,34
